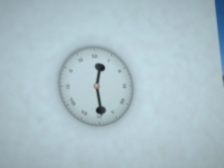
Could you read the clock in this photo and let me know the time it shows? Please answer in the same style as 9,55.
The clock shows 12,29
